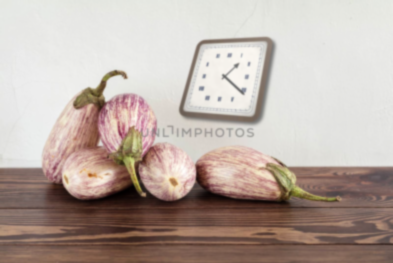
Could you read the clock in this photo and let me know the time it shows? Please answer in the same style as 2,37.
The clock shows 1,21
